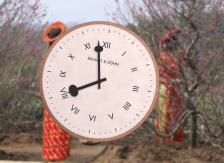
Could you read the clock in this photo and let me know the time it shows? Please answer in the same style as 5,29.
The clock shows 7,58
